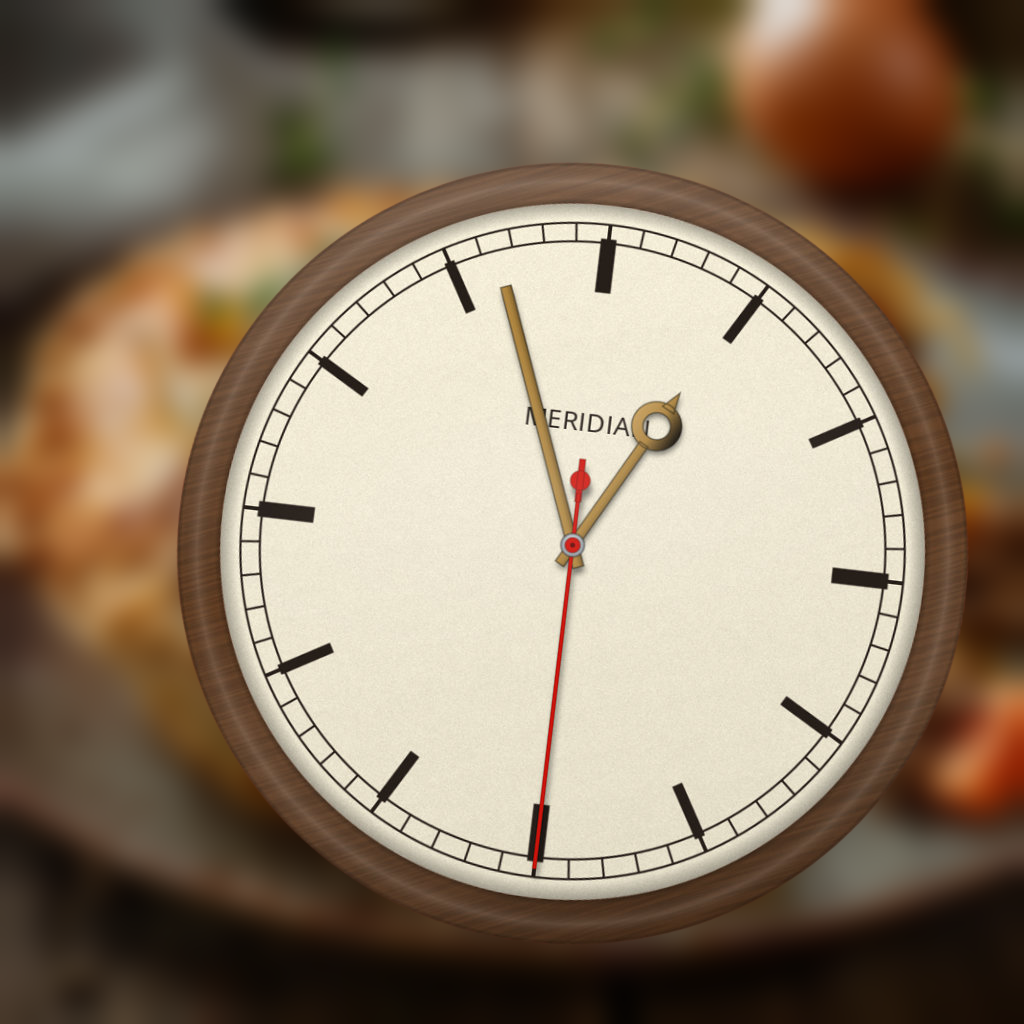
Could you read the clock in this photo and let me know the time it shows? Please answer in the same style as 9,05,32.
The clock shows 12,56,30
